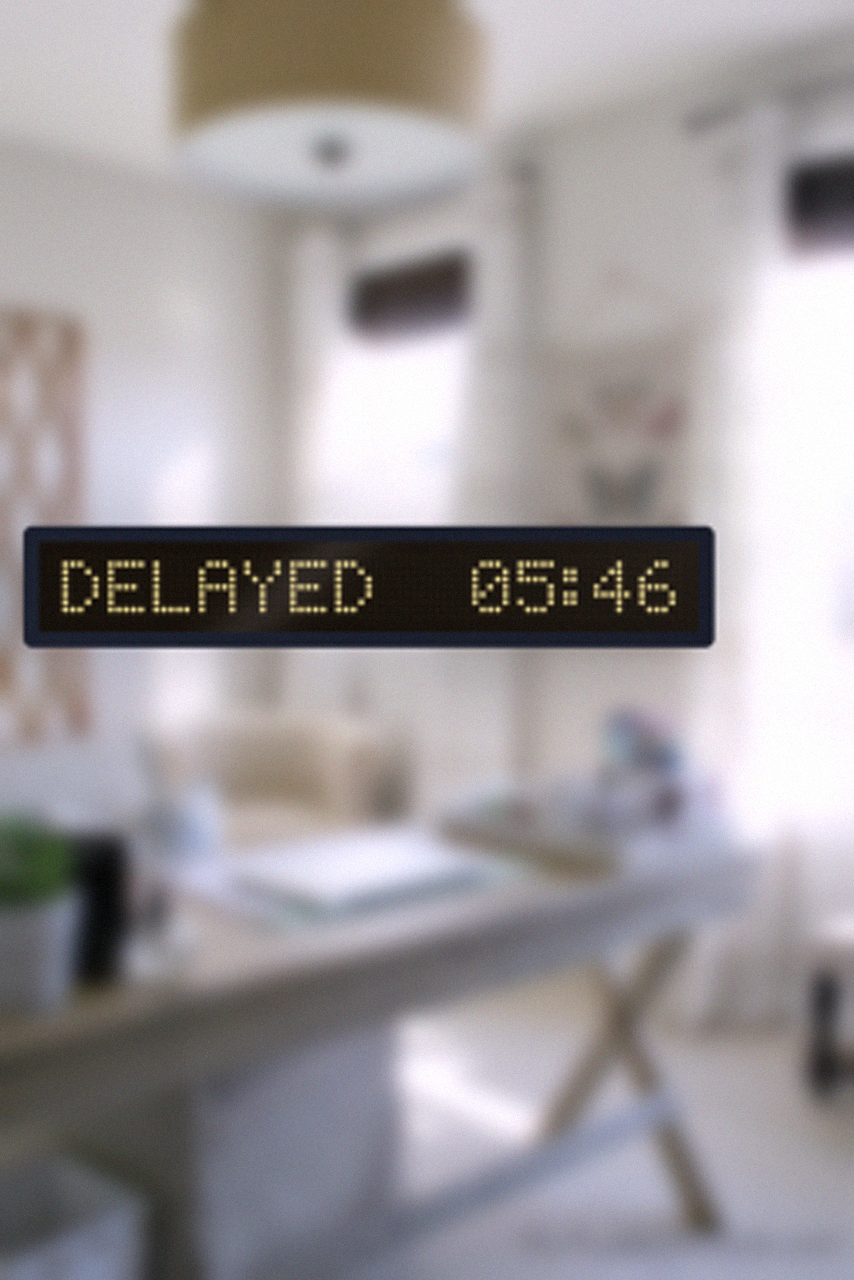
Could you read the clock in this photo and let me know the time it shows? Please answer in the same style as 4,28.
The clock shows 5,46
